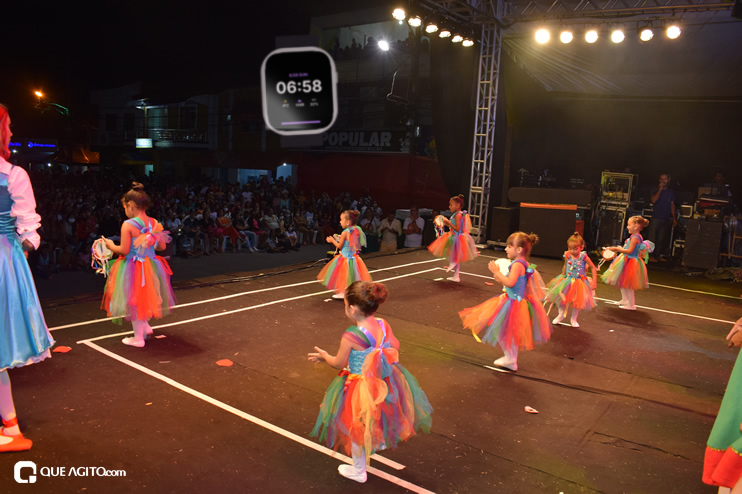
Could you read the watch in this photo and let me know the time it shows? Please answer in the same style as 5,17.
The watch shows 6,58
